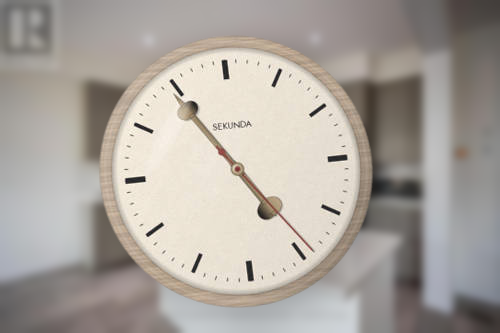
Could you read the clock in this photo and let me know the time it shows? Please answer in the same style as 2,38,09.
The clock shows 4,54,24
